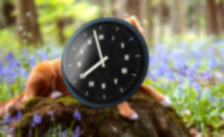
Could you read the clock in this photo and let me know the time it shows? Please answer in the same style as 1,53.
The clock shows 7,58
